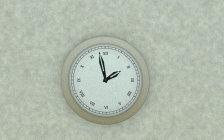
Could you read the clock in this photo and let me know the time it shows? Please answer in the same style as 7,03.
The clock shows 1,58
